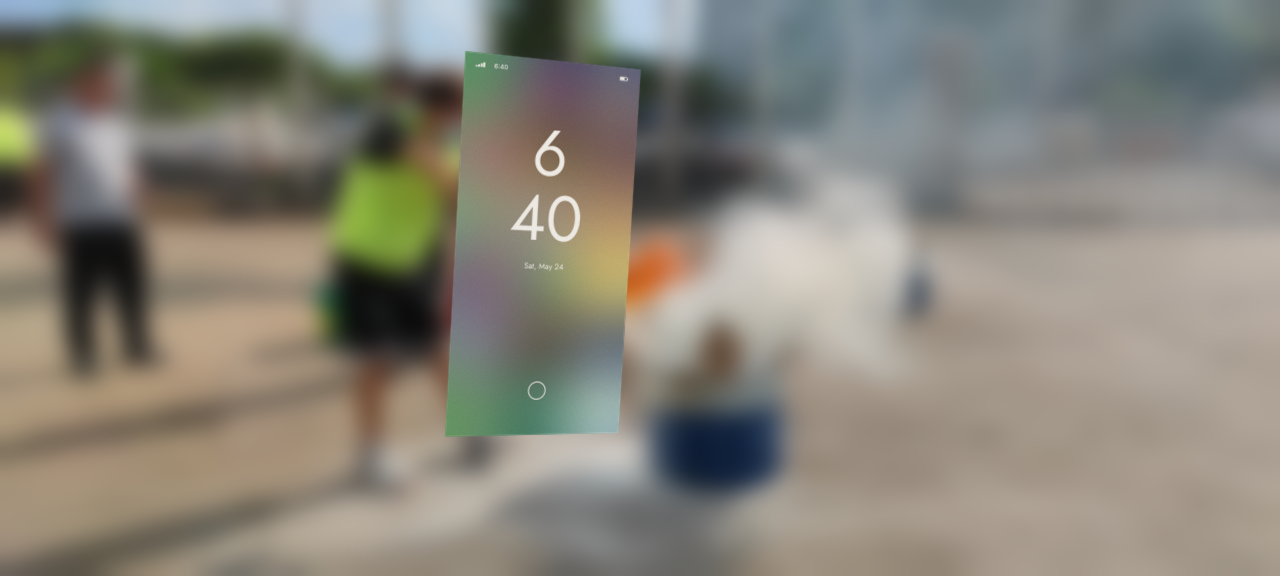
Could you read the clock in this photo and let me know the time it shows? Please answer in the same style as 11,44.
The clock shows 6,40
